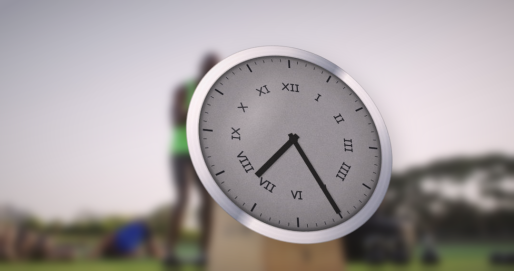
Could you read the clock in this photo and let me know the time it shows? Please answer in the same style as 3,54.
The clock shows 7,25
